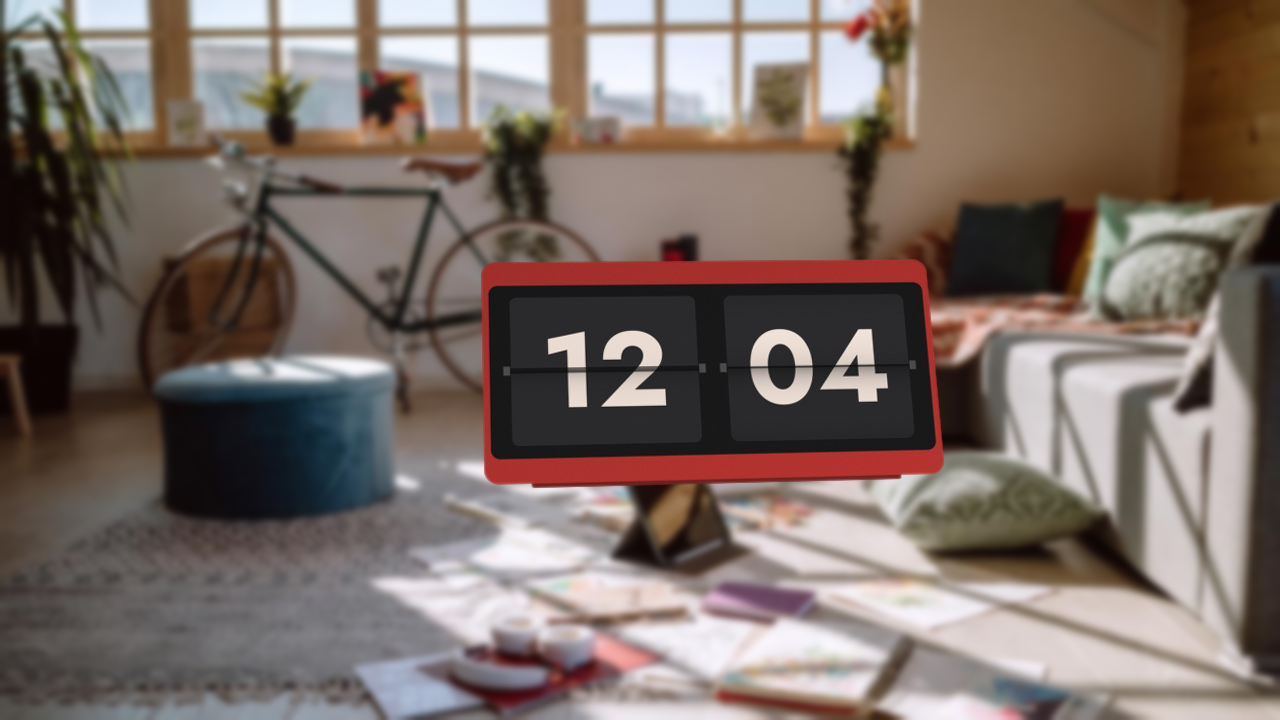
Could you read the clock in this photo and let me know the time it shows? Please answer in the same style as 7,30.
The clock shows 12,04
